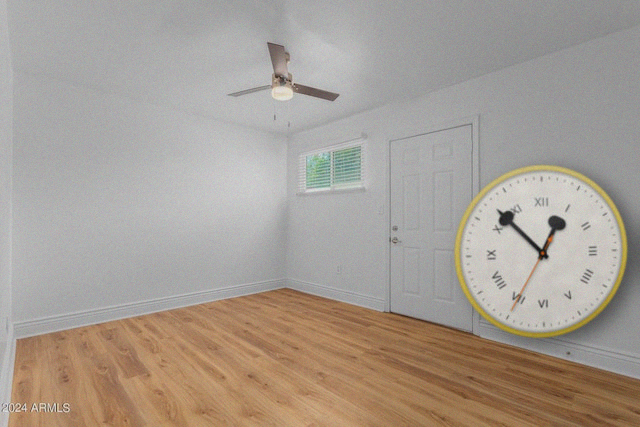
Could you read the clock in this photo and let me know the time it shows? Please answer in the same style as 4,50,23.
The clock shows 12,52,35
